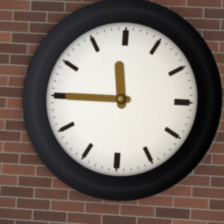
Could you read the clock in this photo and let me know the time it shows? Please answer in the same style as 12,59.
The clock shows 11,45
